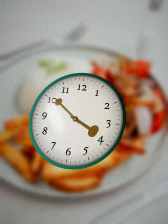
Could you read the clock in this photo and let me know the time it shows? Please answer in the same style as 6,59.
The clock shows 3,51
